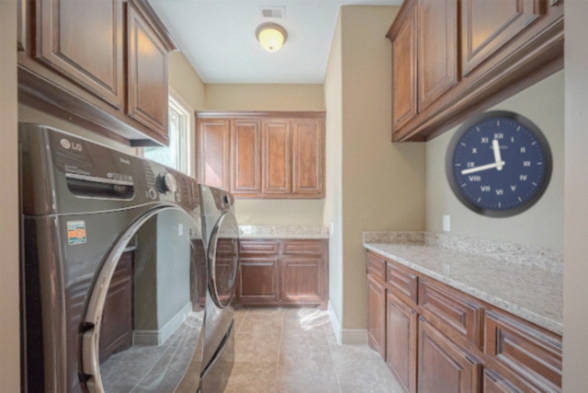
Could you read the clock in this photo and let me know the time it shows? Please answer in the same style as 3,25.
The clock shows 11,43
